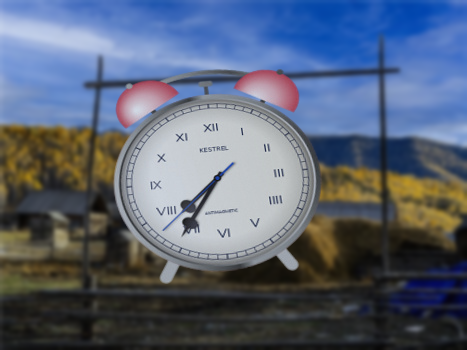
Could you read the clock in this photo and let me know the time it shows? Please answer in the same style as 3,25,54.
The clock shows 7,35,38
